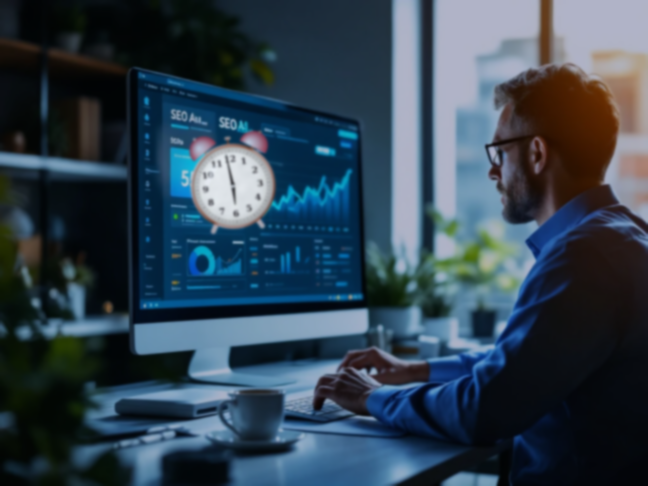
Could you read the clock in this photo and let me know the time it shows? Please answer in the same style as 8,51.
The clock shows 5,59
